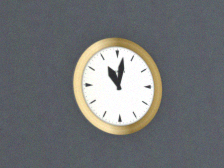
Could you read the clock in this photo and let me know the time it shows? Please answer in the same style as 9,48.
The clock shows 11,02
